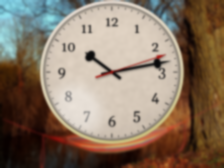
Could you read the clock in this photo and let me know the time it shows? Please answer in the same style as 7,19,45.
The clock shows 10,13,12
